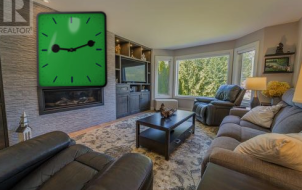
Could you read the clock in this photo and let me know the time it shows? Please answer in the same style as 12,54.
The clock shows 9,12
